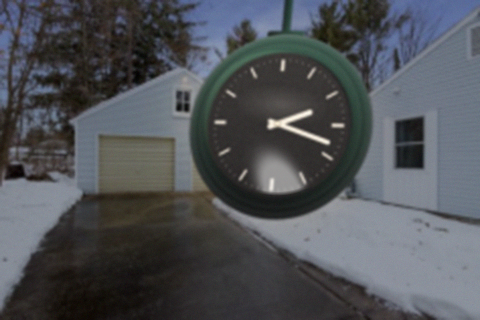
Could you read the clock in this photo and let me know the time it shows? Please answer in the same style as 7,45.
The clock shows 2,18
